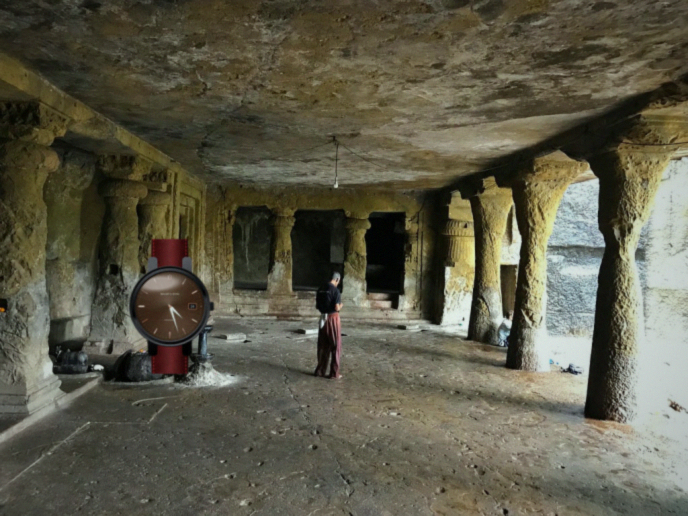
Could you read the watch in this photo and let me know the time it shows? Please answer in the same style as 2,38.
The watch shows 4,27
